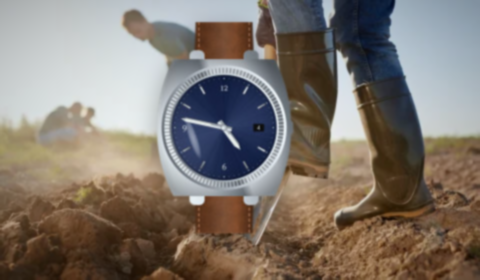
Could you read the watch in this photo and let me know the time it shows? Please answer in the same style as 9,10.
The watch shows 4,47
